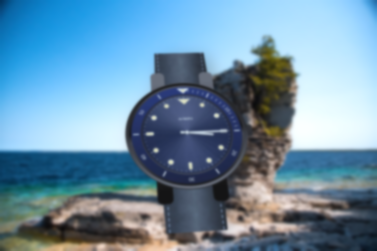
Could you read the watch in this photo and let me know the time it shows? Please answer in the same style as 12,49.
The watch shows 3,15
